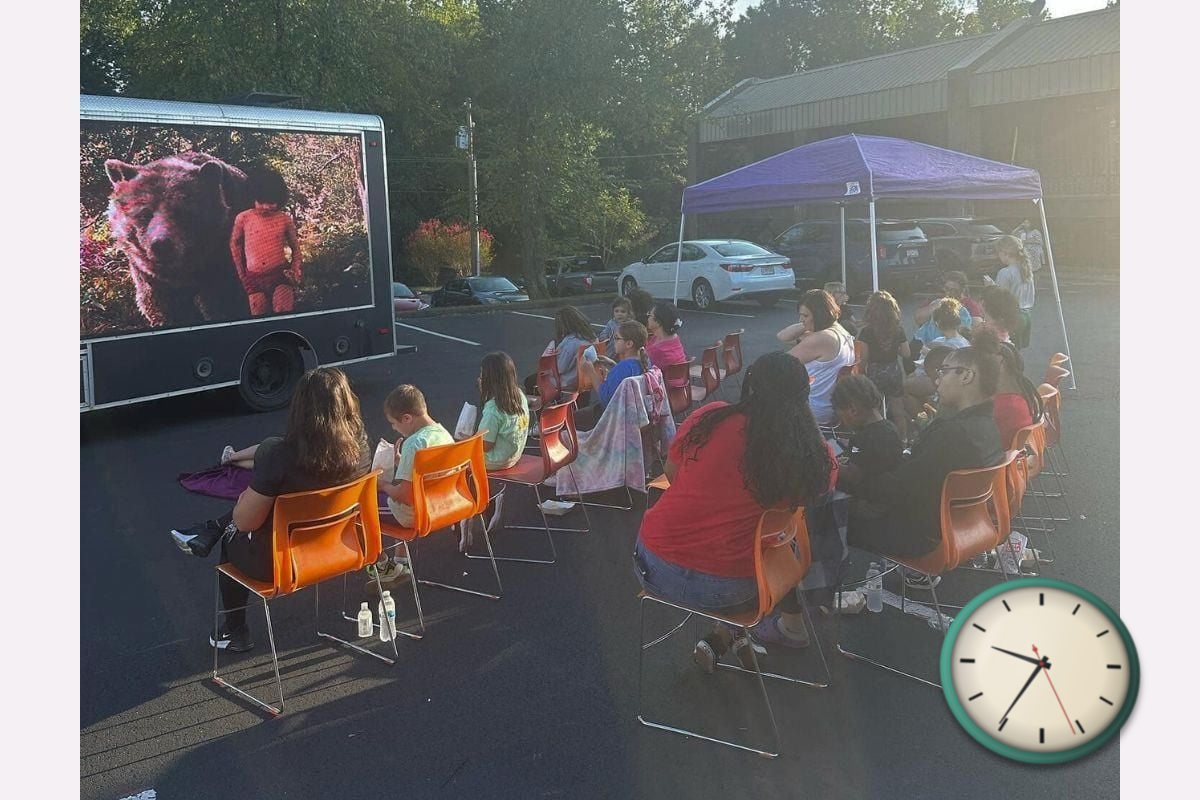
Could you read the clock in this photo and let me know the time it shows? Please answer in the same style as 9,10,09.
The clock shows 9,35,26
